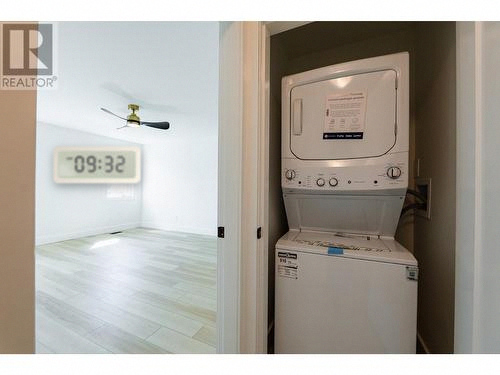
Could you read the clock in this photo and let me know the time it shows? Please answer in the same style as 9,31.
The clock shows 9,32
